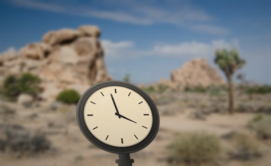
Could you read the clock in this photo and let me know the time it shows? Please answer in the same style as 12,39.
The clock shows 3,58
